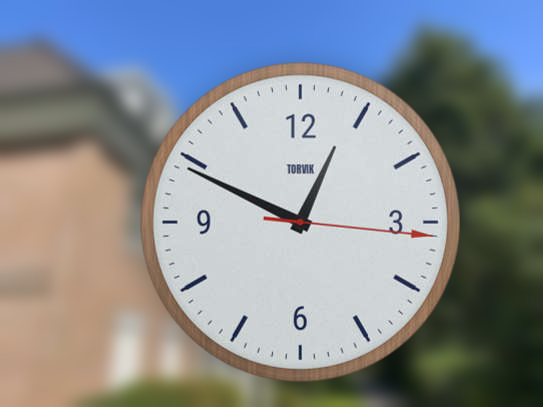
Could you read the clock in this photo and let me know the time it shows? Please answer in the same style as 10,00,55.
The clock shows 12,49,16
